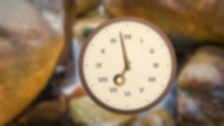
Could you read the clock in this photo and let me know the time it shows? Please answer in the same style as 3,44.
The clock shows 6,58
